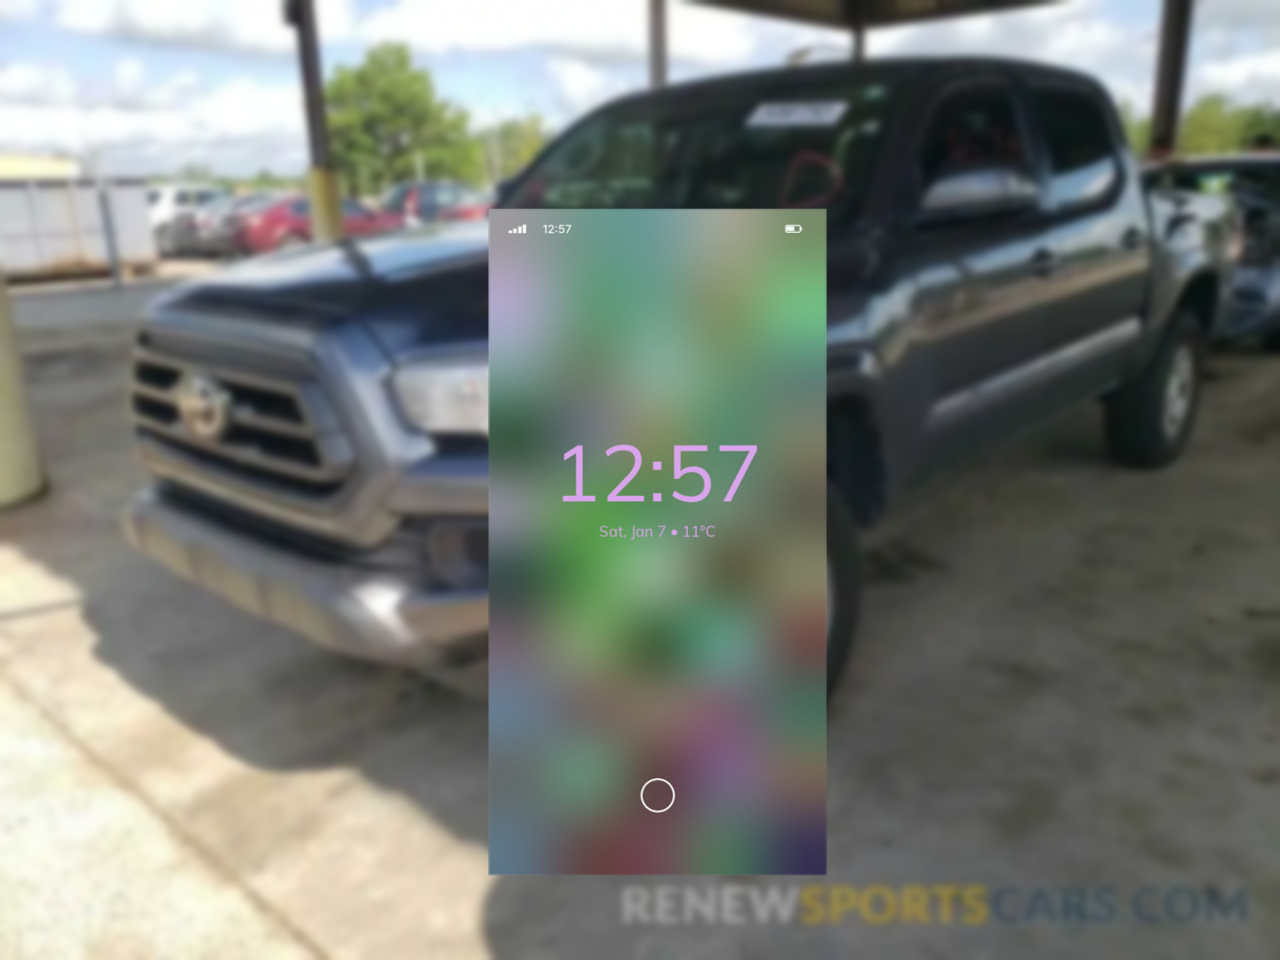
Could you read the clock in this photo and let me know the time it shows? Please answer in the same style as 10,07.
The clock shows 12,57
